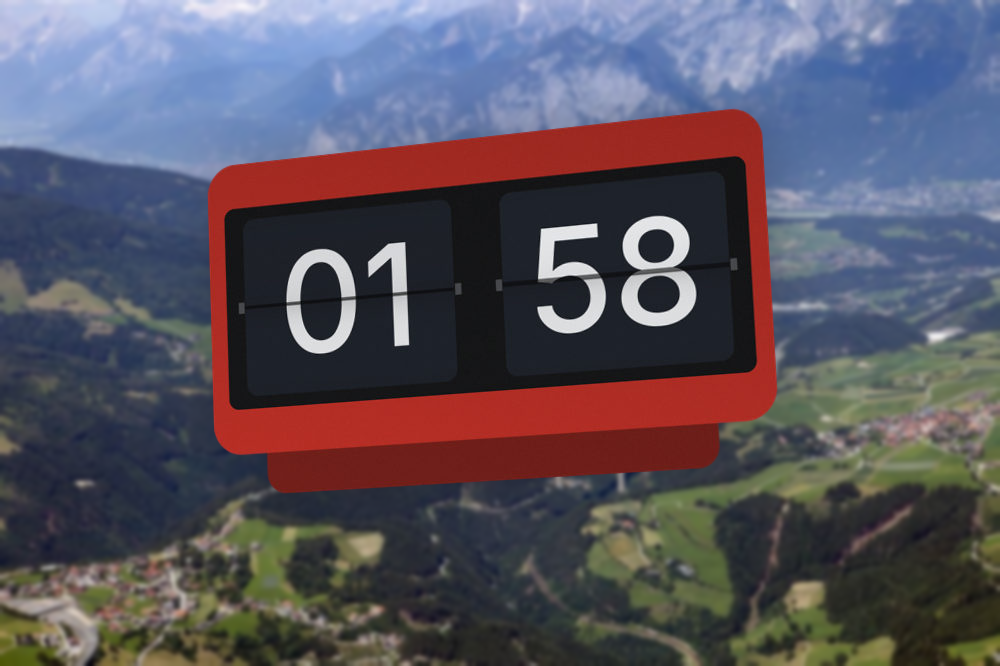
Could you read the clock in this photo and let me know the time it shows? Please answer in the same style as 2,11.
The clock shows 1,58
